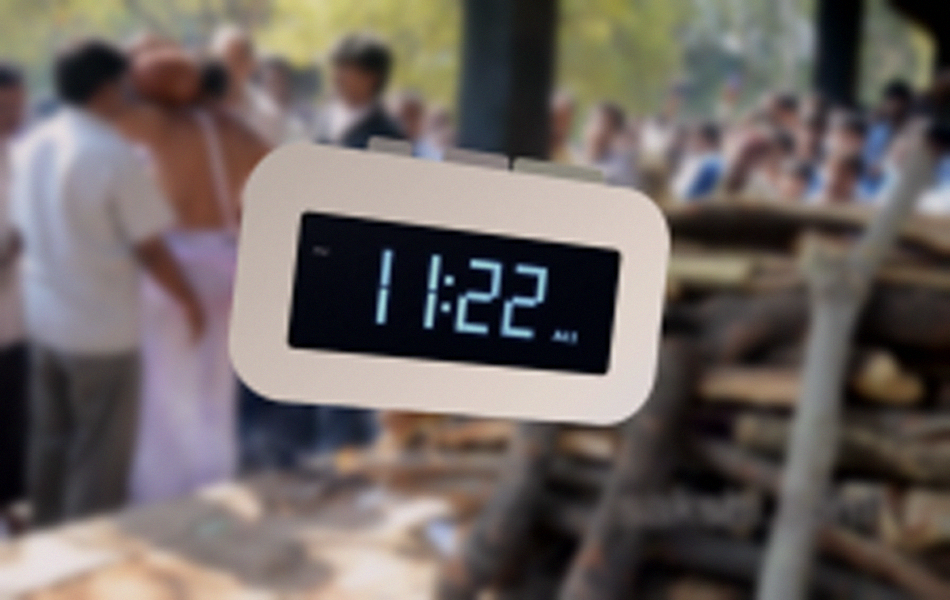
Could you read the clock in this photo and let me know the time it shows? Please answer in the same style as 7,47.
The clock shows 11,22
